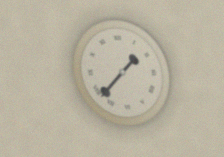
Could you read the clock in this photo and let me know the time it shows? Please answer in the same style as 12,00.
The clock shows 1,38
